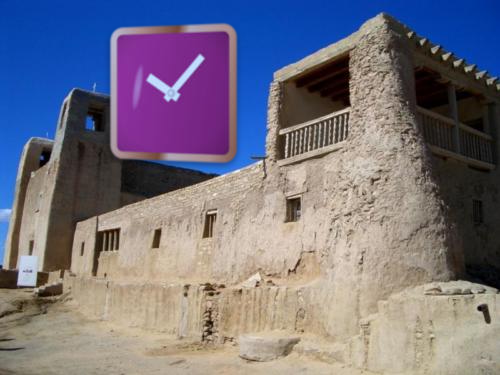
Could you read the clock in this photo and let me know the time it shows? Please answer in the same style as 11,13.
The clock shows 10,07
